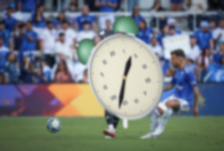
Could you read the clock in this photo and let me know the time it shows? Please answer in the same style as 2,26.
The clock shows 1,37
